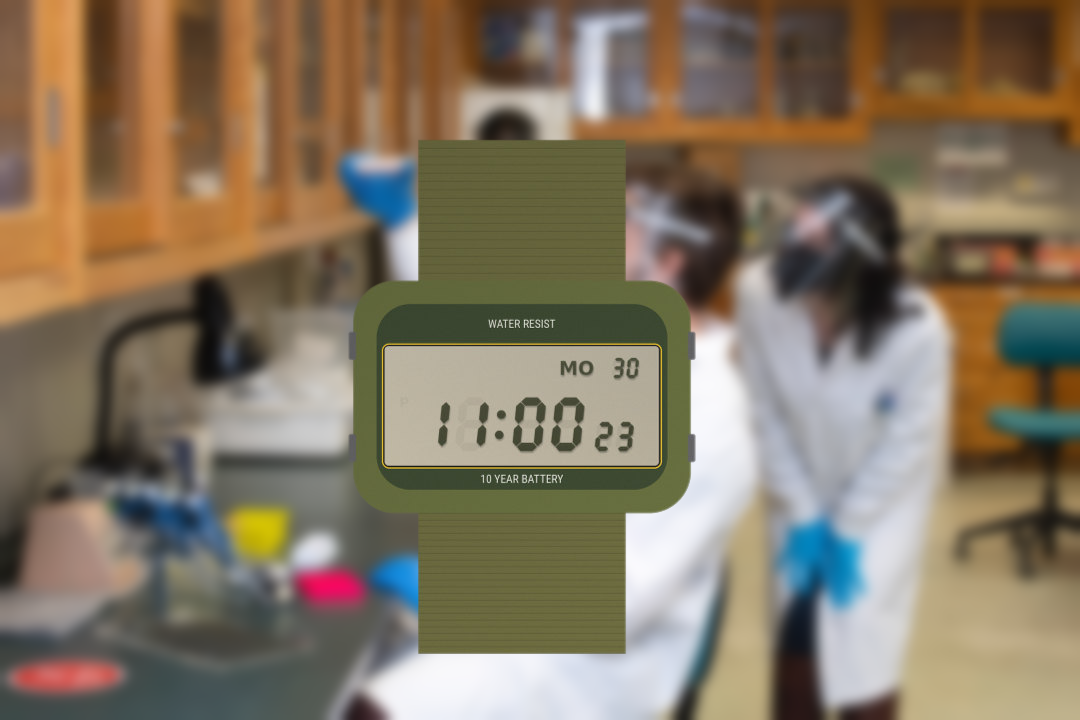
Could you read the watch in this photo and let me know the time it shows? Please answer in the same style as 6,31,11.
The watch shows 11,00,23
